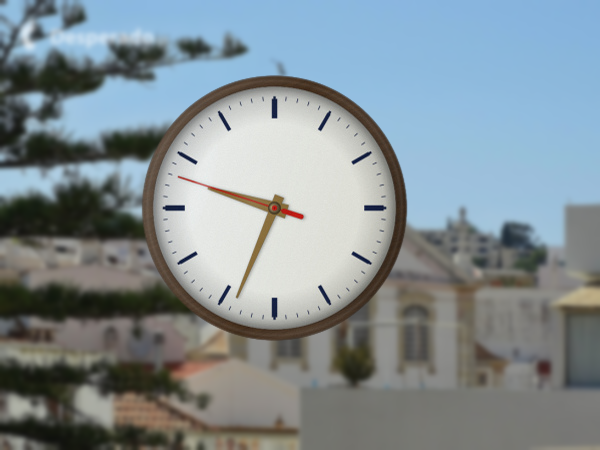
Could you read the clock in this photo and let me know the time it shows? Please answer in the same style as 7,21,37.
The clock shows 9,33,48
